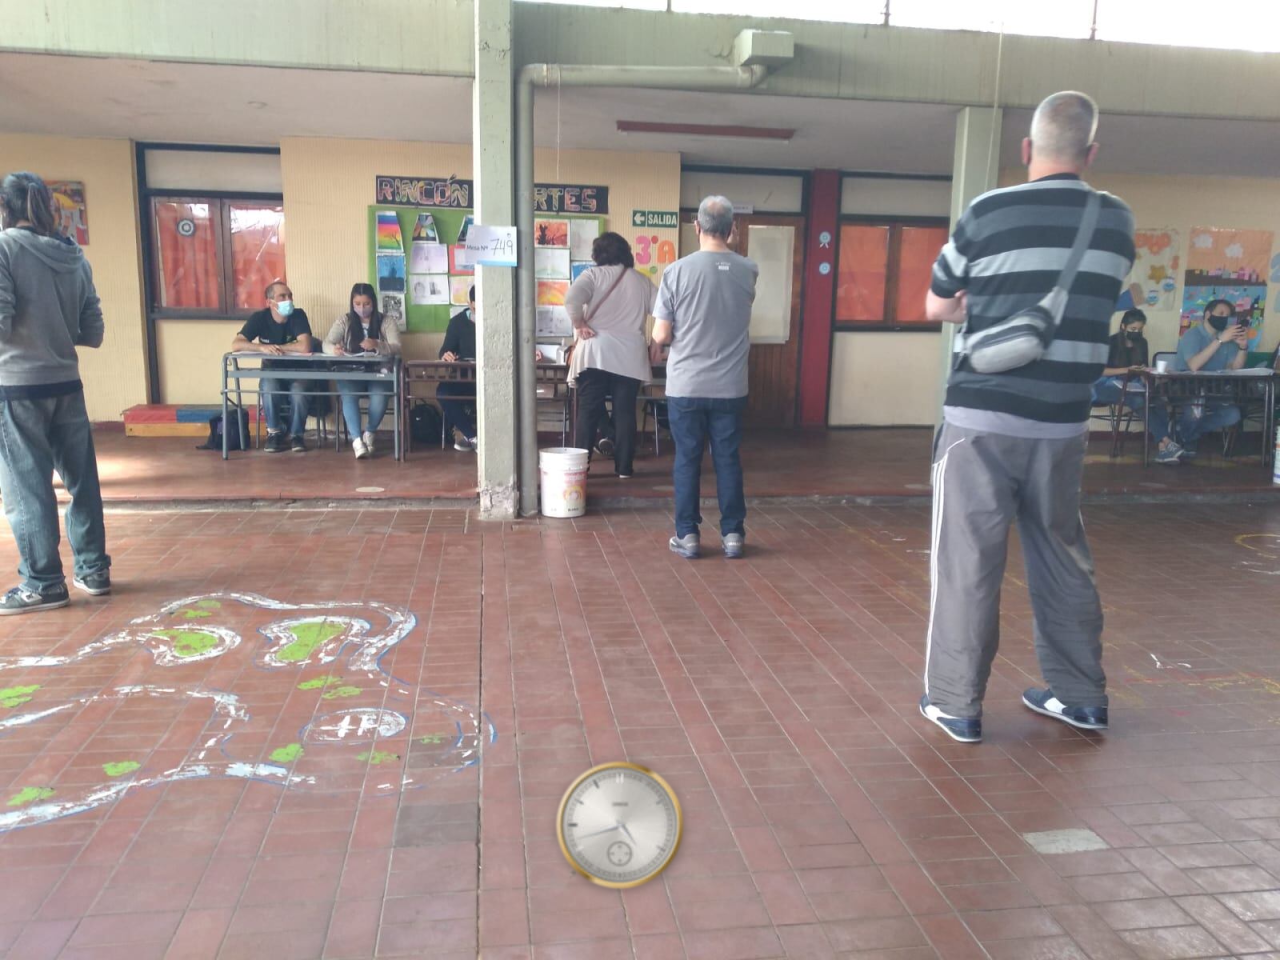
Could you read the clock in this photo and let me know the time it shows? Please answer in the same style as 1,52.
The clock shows 4,42
